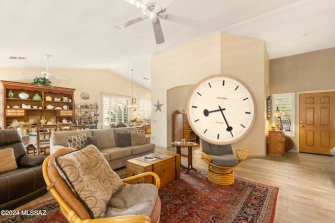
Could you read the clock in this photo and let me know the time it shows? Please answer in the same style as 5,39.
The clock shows 8,25
